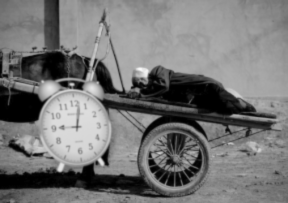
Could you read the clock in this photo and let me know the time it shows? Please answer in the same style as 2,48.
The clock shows 9,02
